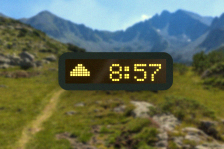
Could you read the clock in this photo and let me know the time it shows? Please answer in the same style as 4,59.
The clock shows 8,57
